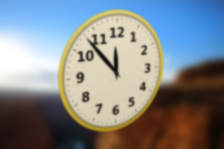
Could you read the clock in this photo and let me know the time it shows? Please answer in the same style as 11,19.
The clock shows 11,53
